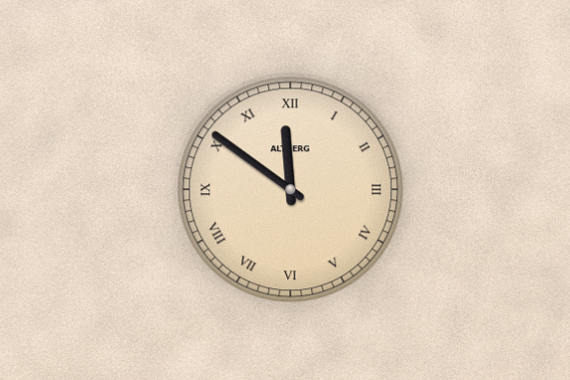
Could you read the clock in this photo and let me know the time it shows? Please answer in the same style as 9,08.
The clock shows 11,51
